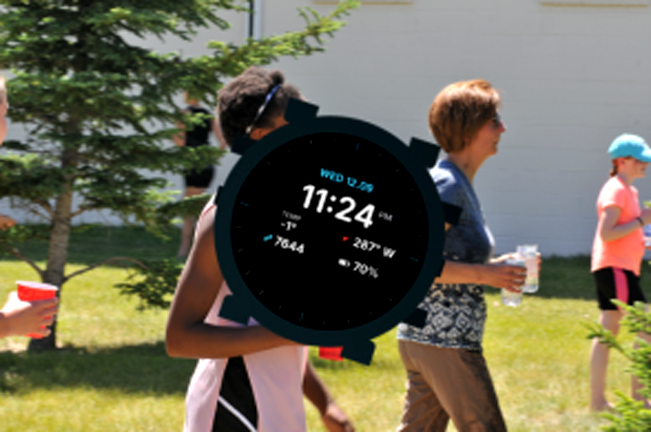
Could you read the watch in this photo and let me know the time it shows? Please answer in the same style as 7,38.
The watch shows 11,24
